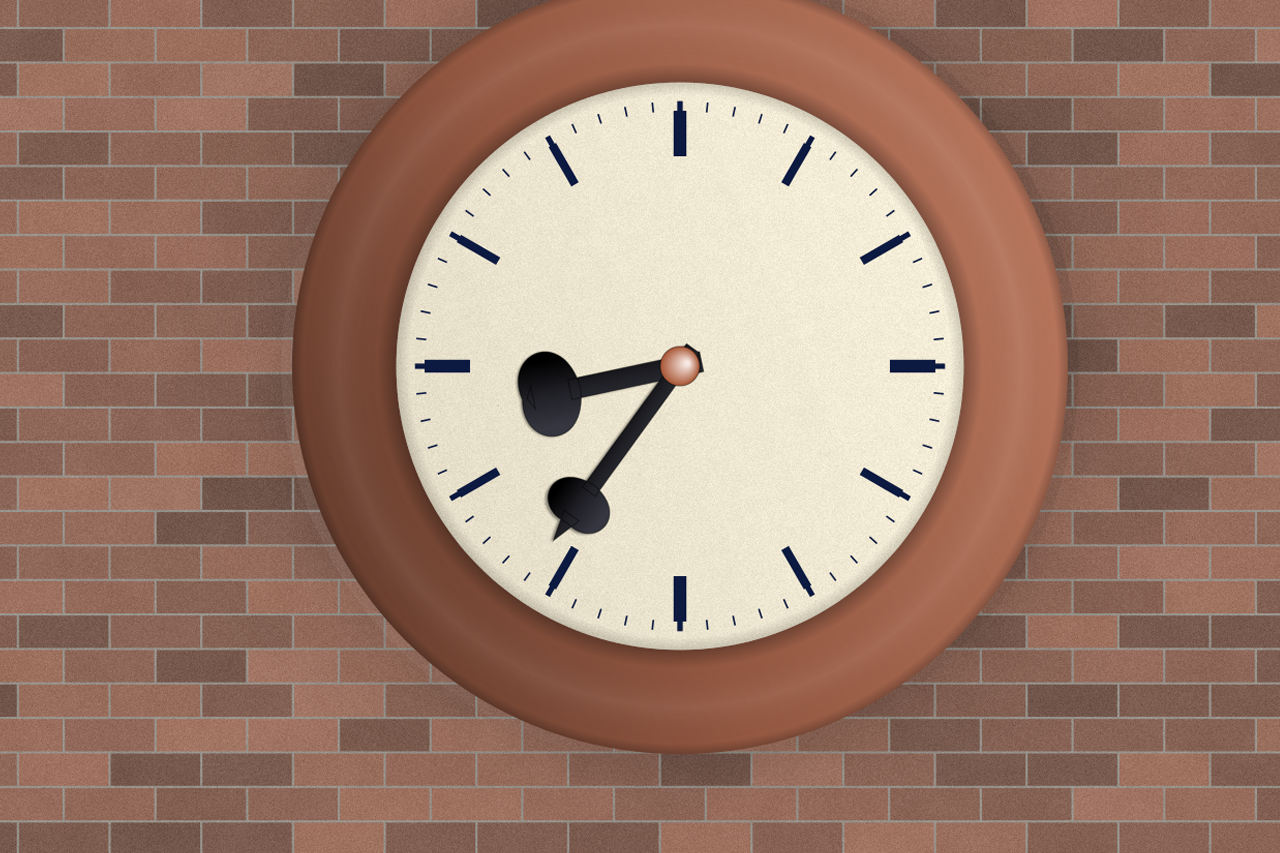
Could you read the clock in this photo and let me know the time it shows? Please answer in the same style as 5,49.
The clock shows 8,36
